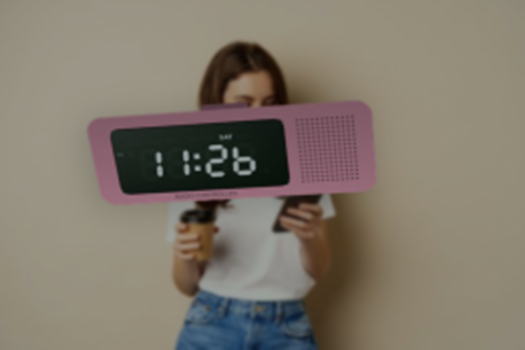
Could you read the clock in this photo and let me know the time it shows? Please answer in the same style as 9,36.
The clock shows 11,26
